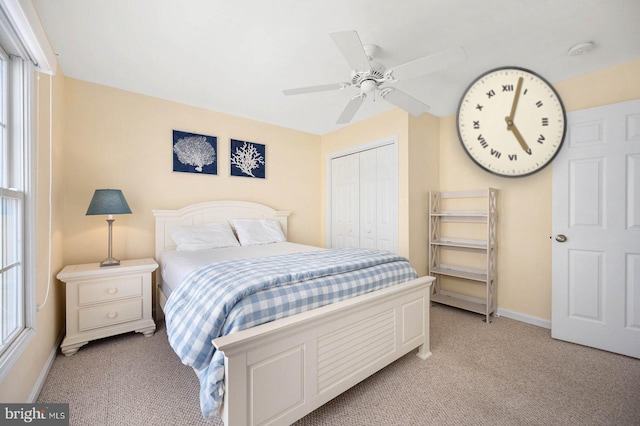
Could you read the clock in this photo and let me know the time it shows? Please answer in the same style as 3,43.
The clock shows 5,03
